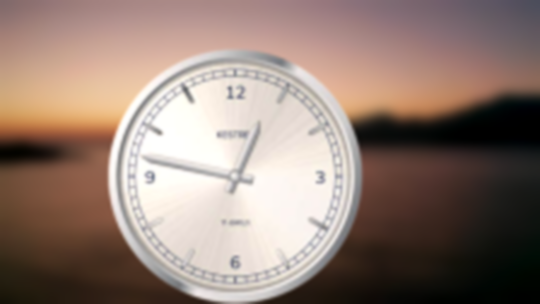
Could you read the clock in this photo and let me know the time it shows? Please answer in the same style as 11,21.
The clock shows 12,47
